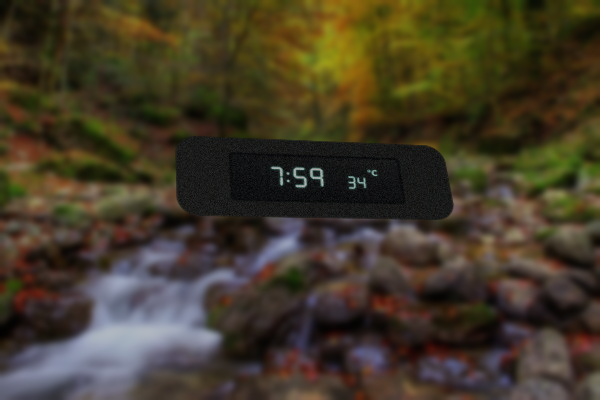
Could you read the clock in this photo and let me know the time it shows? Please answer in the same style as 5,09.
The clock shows 7,59
